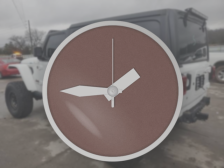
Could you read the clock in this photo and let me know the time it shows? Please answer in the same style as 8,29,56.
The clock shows 1,45,00
